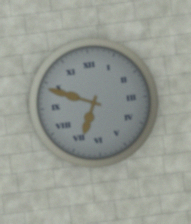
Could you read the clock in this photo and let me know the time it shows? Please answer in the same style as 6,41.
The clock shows 6,49
